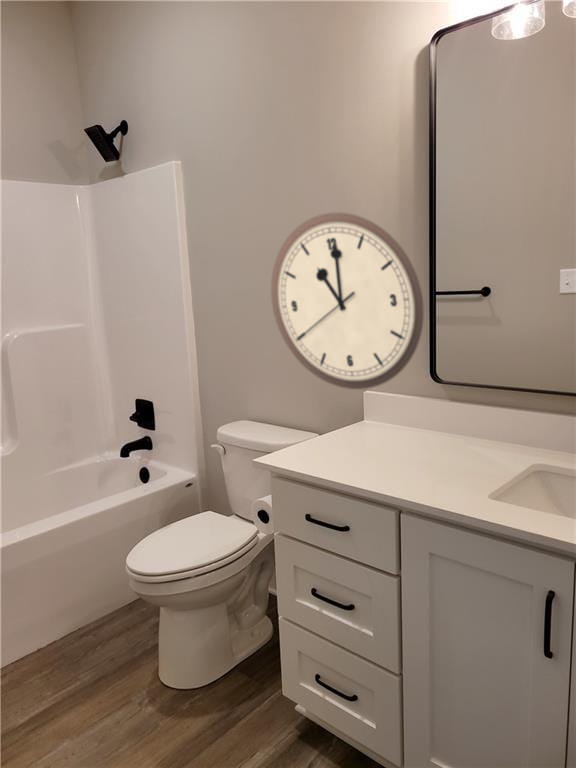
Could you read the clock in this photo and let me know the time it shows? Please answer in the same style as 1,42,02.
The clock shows 11,00,40
